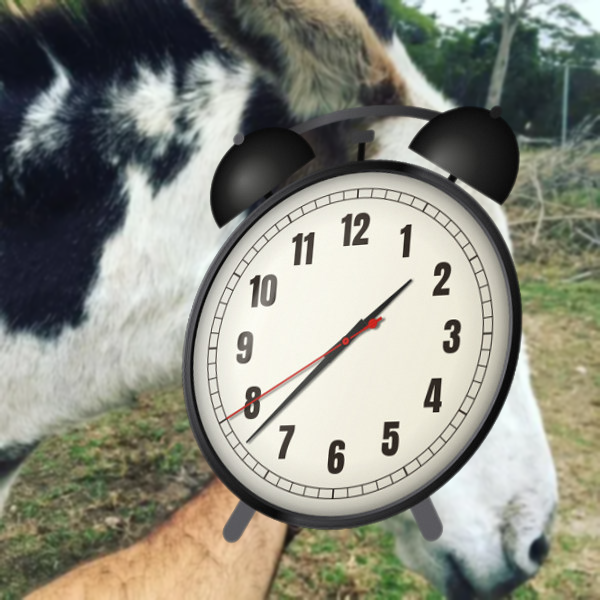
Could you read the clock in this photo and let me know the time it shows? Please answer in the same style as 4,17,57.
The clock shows 1,37,40
